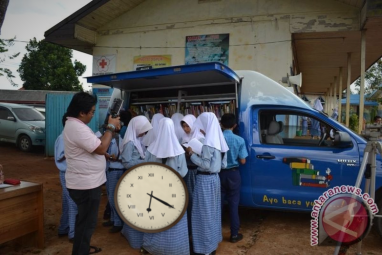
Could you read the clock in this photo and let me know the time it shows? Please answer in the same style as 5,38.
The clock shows 6,20
